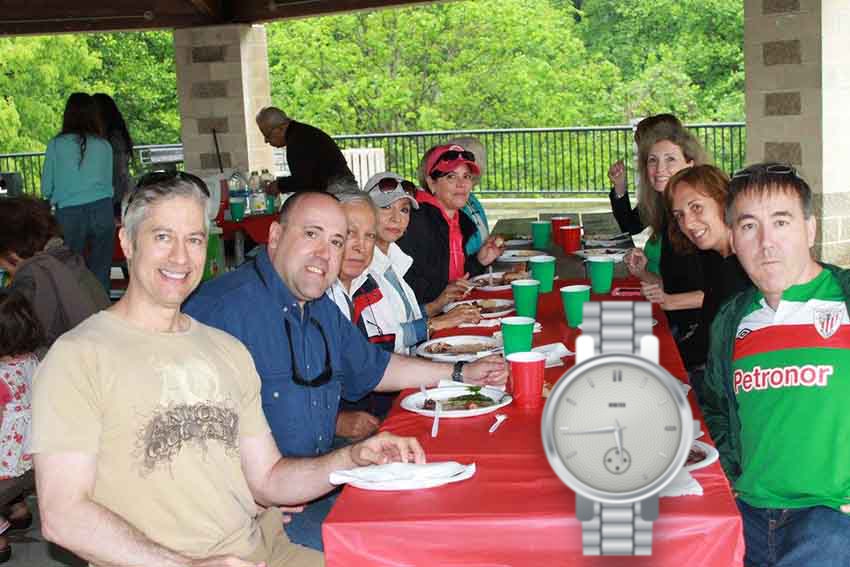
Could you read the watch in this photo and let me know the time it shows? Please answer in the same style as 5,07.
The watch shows 5,44
